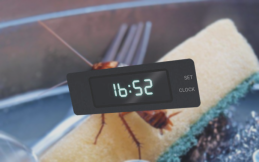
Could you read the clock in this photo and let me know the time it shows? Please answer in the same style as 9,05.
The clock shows 16,52
